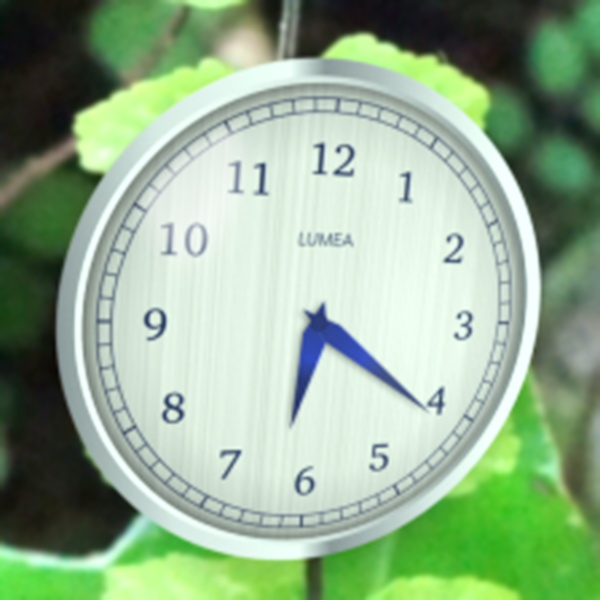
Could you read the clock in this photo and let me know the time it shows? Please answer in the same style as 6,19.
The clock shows 6,21
